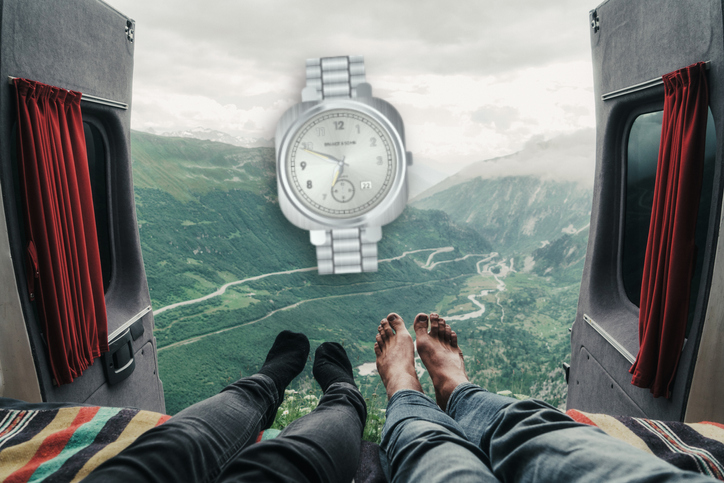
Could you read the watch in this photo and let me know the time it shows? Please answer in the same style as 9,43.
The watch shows 6,49
